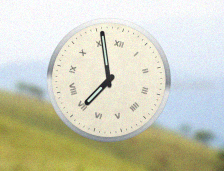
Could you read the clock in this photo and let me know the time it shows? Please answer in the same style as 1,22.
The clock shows 6,56
